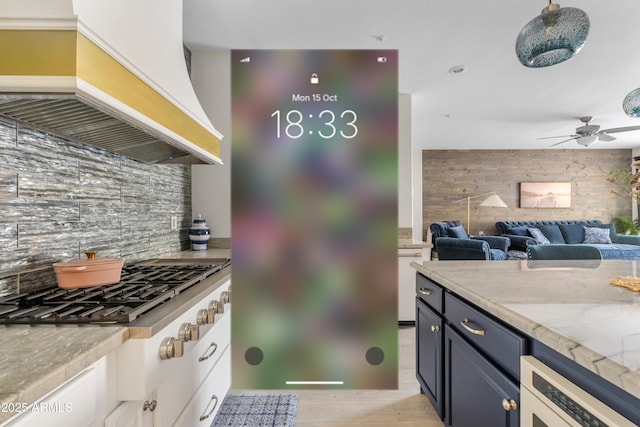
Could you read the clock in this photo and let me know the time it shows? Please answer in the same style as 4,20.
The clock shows 18,33
